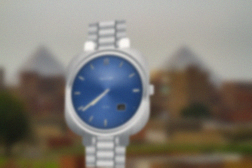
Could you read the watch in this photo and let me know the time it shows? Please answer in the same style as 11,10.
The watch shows 7,39
